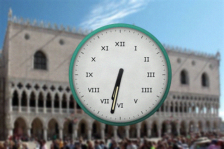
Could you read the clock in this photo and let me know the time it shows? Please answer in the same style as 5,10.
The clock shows 6,32
